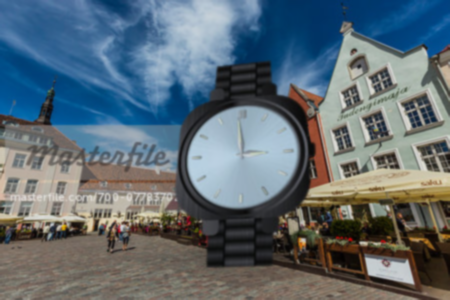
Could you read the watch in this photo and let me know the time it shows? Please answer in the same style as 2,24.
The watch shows 2,59
